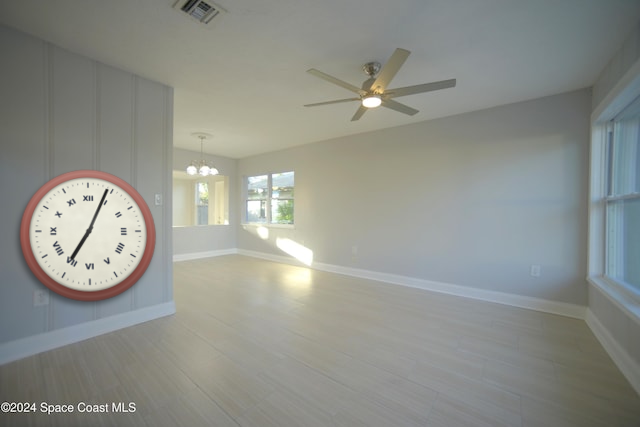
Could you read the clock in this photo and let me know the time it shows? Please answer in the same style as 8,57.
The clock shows 7,04
